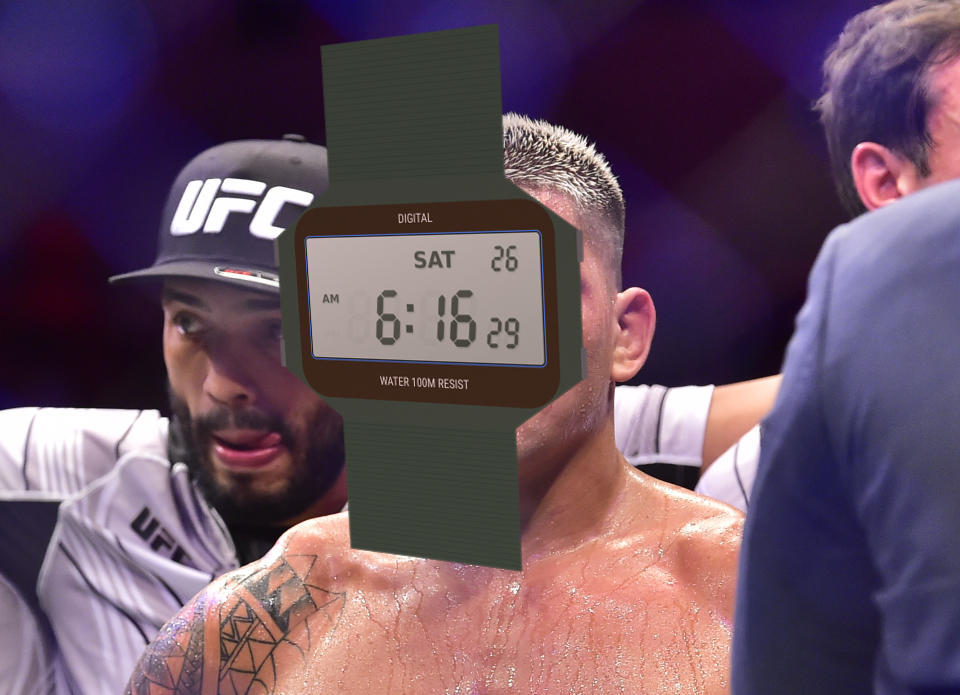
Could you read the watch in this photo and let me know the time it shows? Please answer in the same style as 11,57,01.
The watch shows 6,16,29
